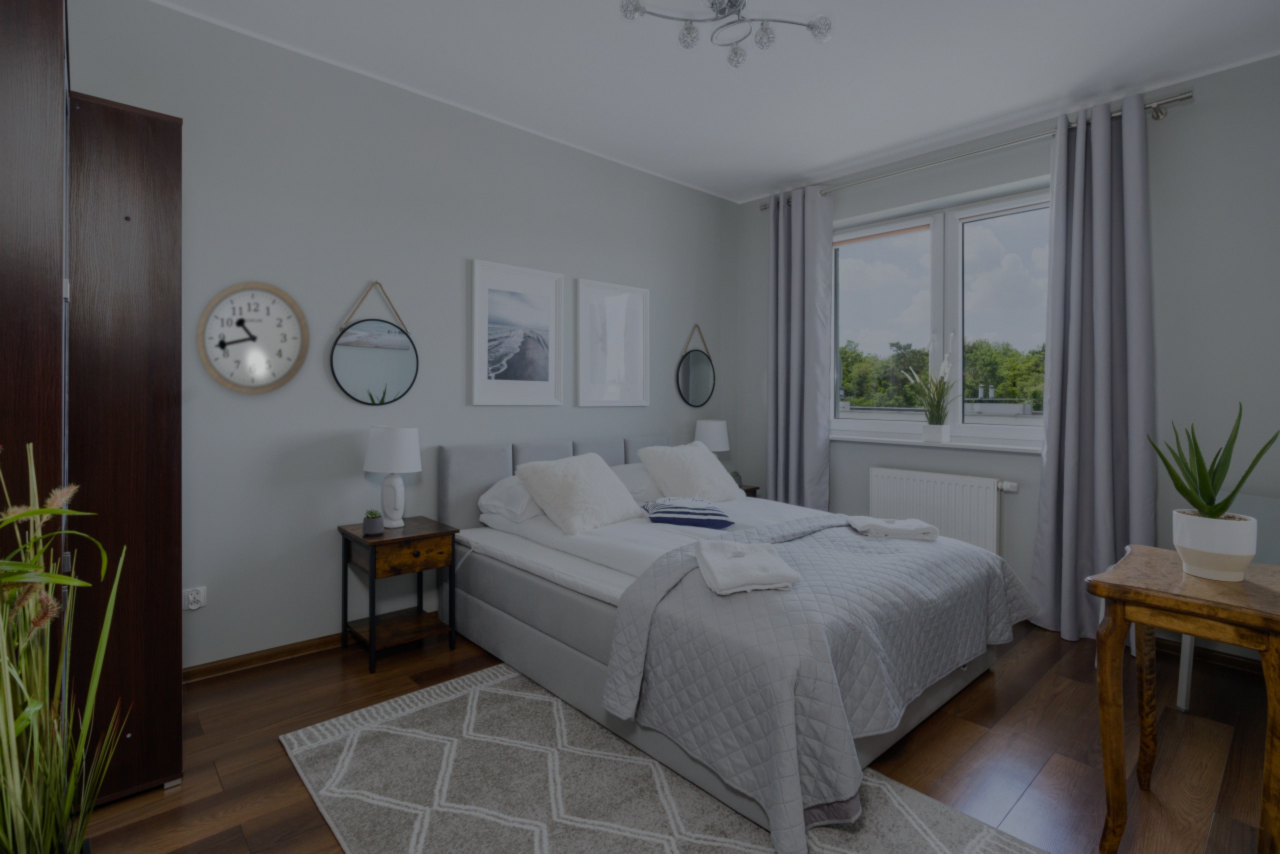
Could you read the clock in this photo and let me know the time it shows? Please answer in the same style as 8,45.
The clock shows 10,43
